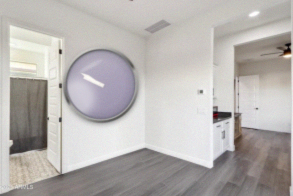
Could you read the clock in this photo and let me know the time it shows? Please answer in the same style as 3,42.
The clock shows 9,50
